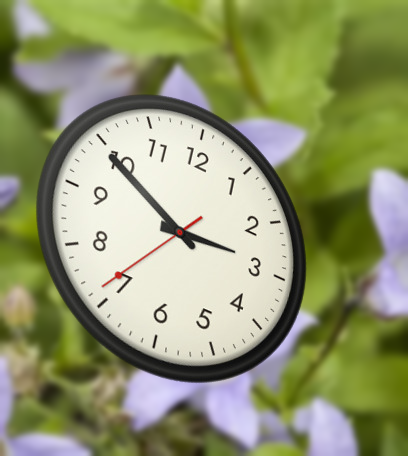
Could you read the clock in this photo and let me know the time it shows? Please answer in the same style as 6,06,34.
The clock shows 2,49,36
